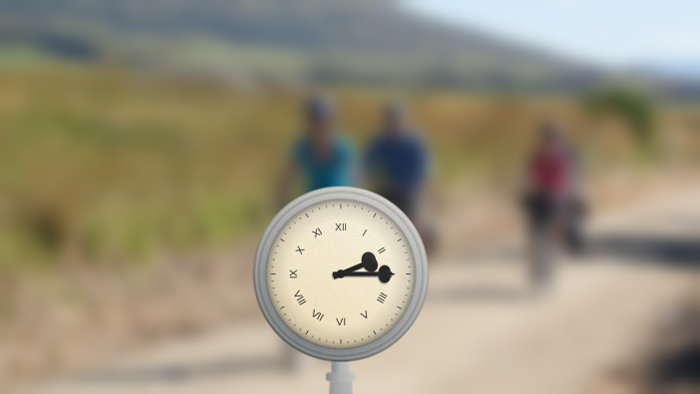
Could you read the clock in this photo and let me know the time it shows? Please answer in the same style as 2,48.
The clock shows 2,15
